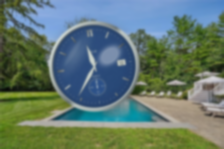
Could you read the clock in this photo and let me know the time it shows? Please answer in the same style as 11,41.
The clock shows 11,36
